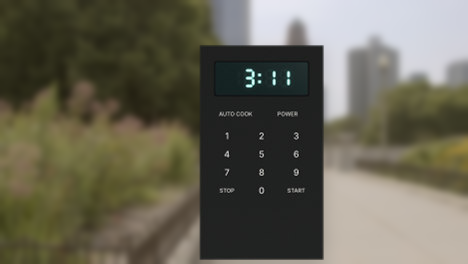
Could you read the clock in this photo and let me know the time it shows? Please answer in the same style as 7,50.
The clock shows 3,11
